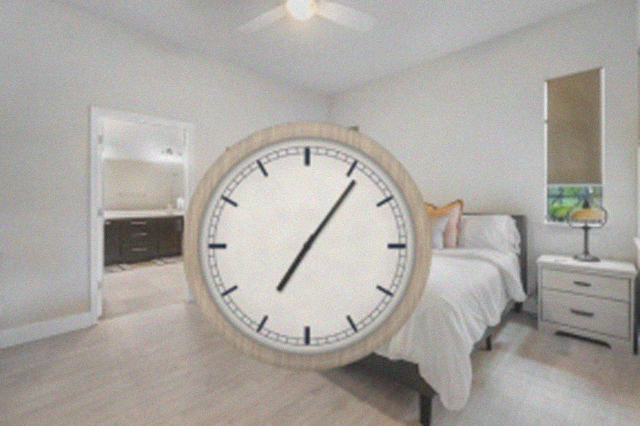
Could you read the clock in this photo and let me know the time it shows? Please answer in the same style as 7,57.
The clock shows 7,06
